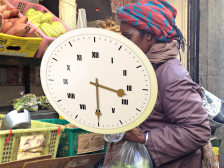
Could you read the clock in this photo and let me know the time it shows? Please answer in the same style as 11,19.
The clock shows 3,30
